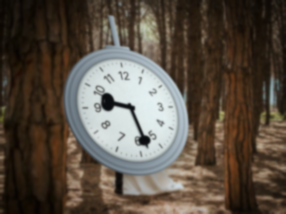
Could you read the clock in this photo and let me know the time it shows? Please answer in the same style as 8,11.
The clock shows 9,28
